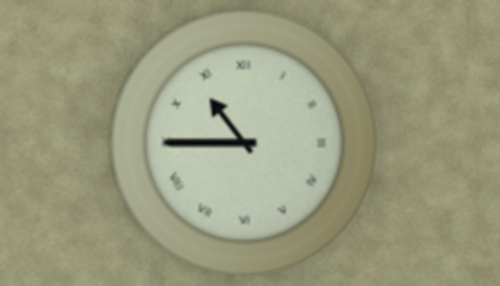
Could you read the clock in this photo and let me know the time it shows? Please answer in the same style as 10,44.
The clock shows 10,45
